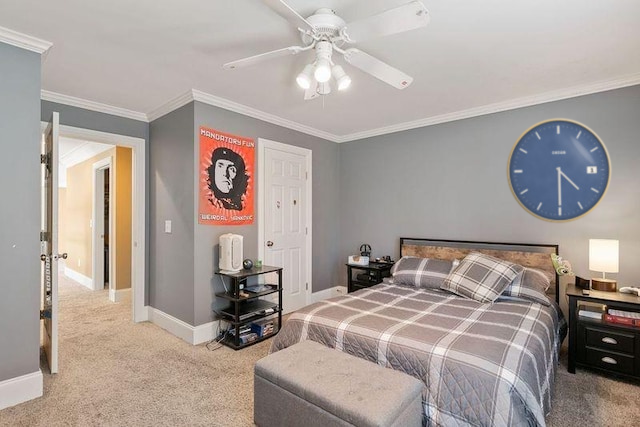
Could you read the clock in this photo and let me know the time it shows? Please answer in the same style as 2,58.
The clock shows 4,30
